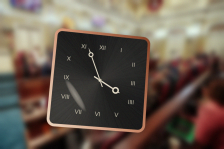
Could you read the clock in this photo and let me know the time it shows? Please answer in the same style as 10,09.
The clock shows 3,56
